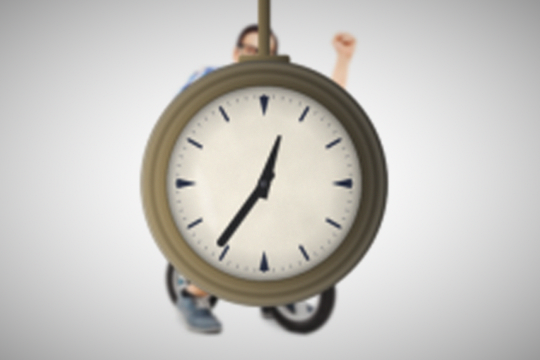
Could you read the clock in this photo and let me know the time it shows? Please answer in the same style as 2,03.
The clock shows 12,36
